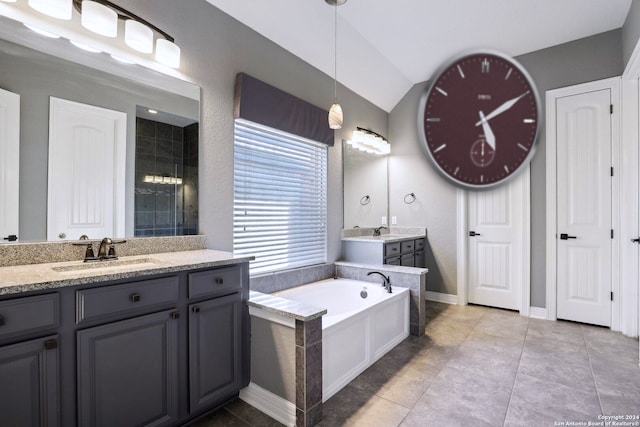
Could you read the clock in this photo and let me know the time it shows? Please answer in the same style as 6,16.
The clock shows 5,10
